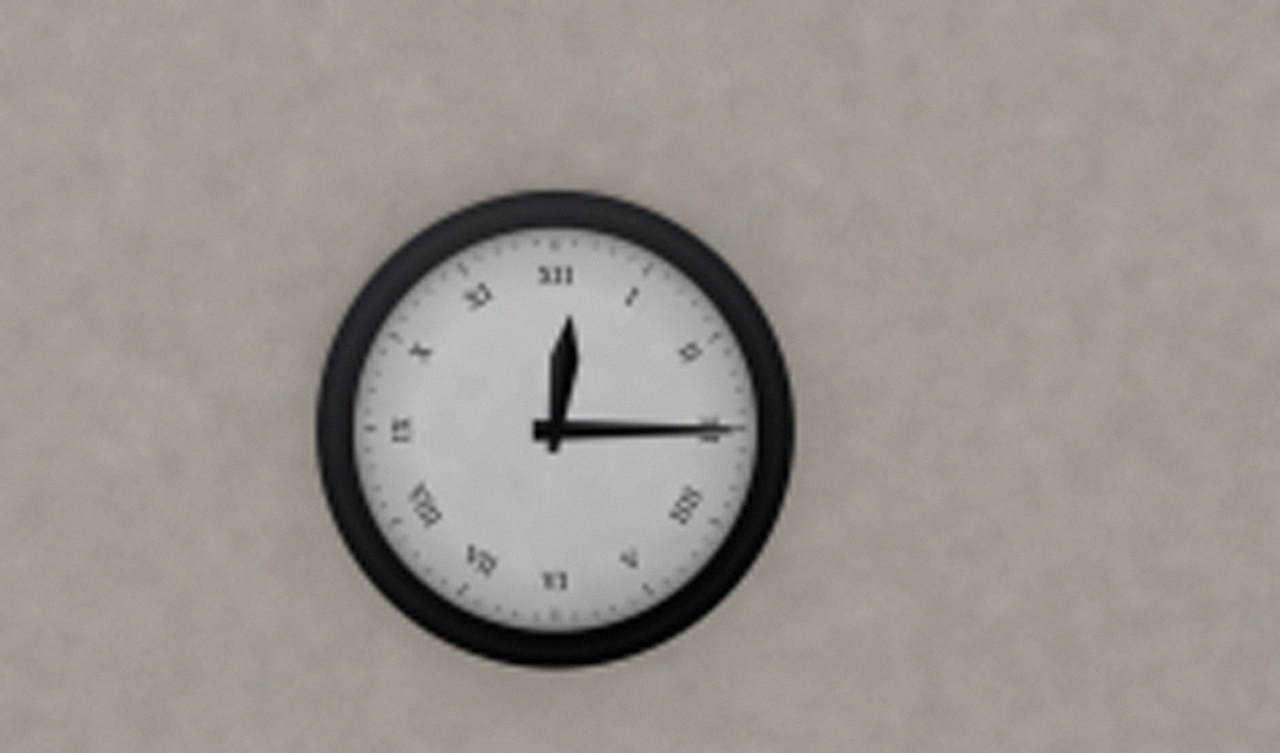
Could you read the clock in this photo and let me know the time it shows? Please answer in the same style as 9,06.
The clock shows 12,15
